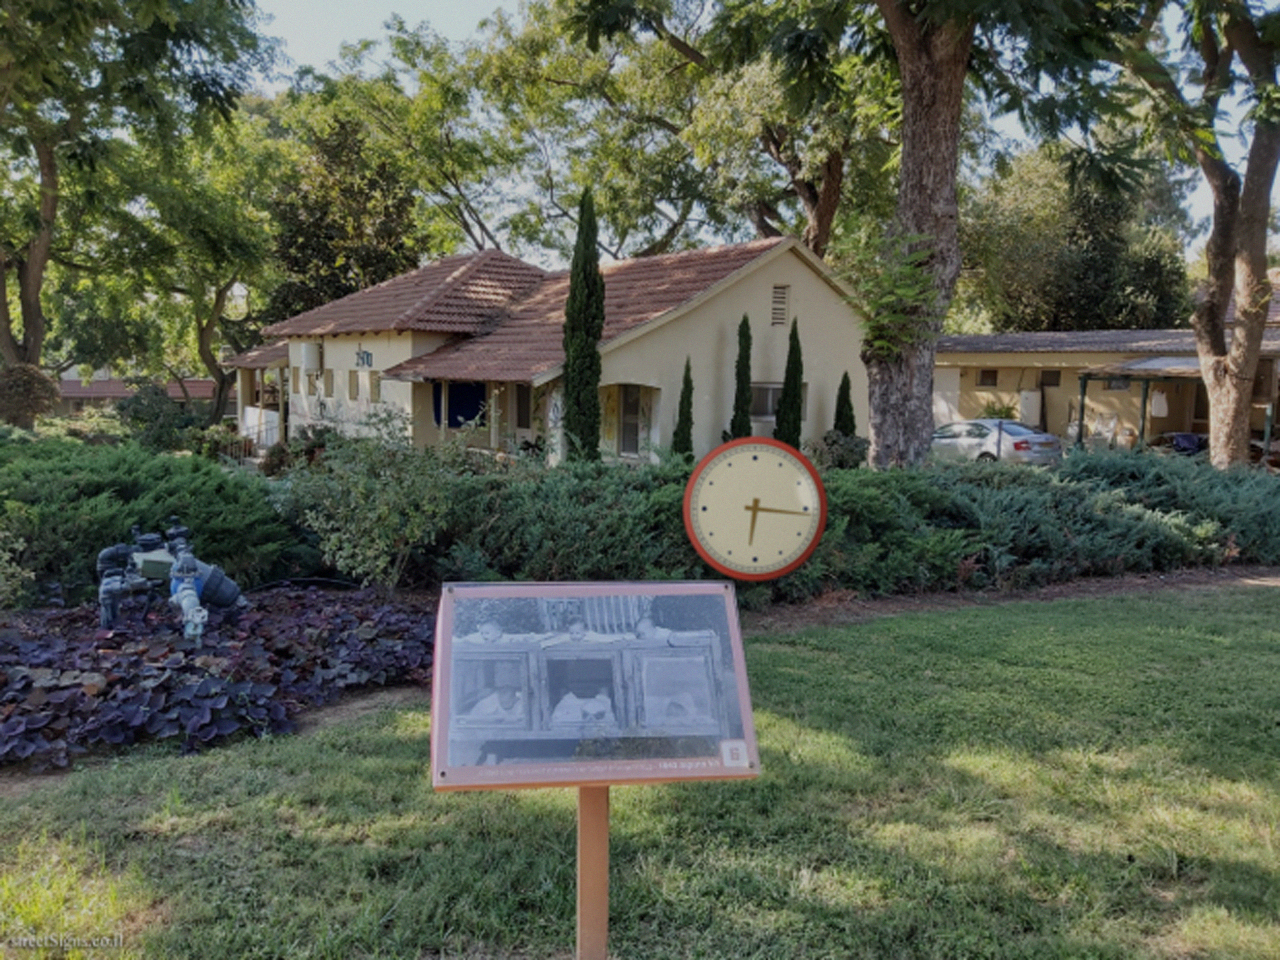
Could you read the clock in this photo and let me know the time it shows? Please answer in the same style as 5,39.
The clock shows 6,16
